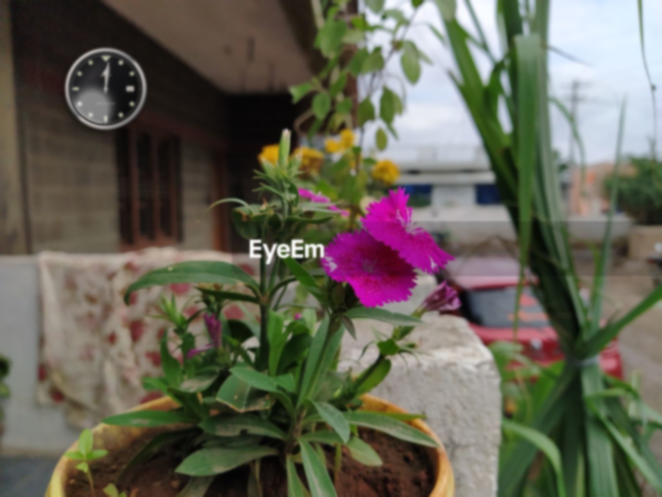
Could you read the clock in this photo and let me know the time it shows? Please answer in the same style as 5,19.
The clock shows 12,01
